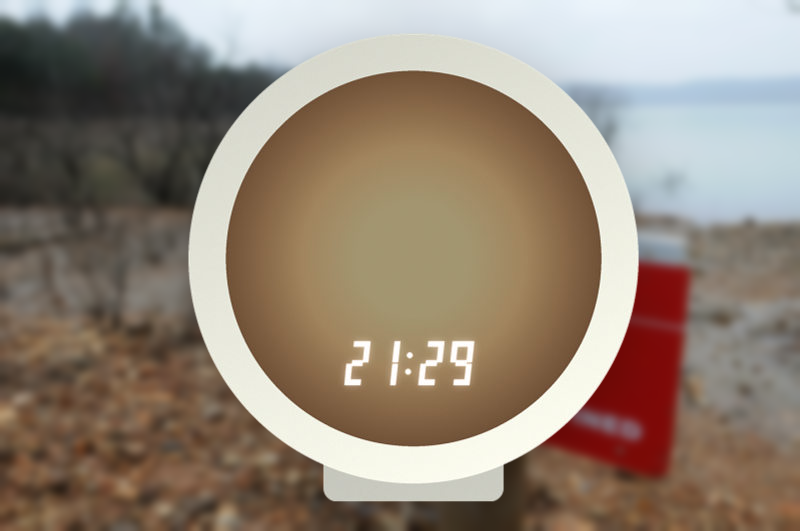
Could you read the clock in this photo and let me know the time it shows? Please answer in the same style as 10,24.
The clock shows 21,29
